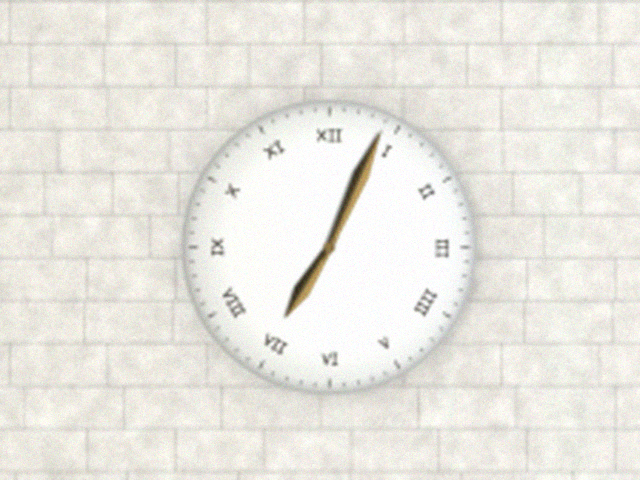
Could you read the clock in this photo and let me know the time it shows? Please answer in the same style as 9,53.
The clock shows 7,04
